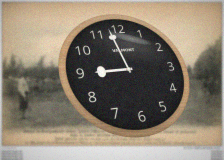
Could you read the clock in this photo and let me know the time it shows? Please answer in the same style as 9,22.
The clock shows 8,58
